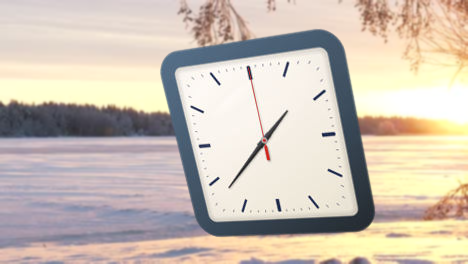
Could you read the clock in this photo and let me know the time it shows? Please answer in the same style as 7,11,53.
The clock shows 1,38,00
